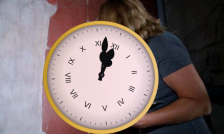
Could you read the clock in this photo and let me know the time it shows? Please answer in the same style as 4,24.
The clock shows 11,57
